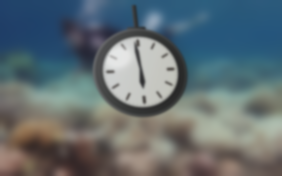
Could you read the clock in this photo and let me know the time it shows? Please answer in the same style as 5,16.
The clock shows 5,59
